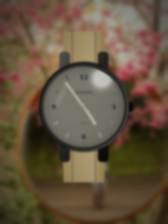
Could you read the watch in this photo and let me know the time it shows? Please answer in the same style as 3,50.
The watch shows 4,54
